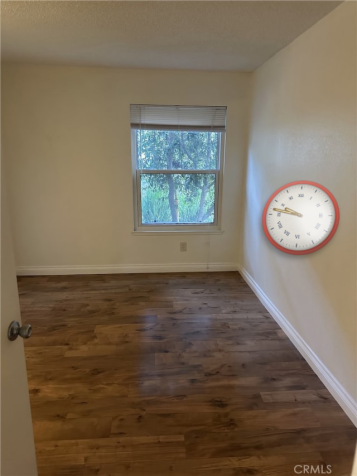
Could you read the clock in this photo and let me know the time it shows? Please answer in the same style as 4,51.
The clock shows 9,47
